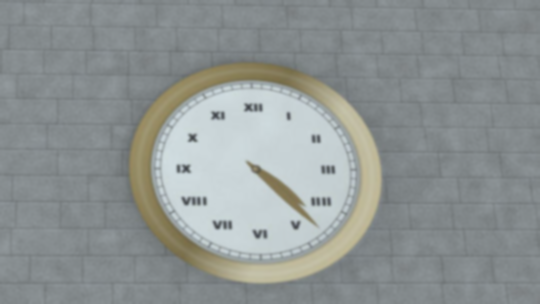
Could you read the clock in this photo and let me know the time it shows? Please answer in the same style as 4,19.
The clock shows 4,23
